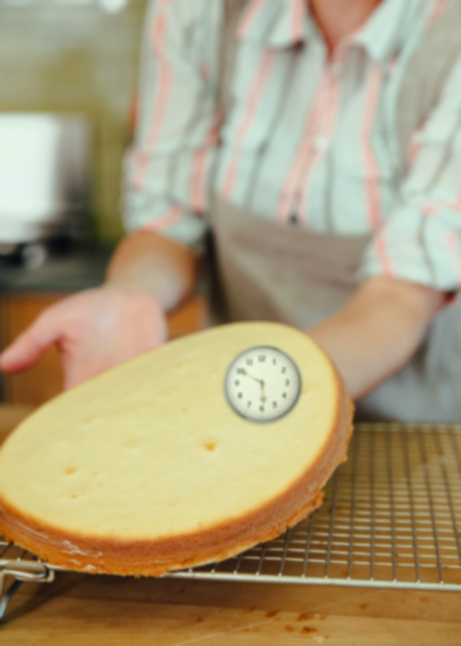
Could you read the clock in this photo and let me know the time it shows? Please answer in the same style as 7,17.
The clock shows 5,50
